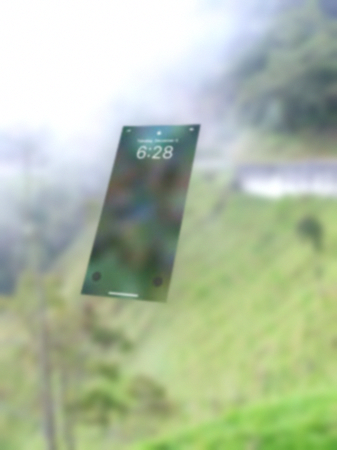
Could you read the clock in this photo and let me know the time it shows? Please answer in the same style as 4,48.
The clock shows 6,28
